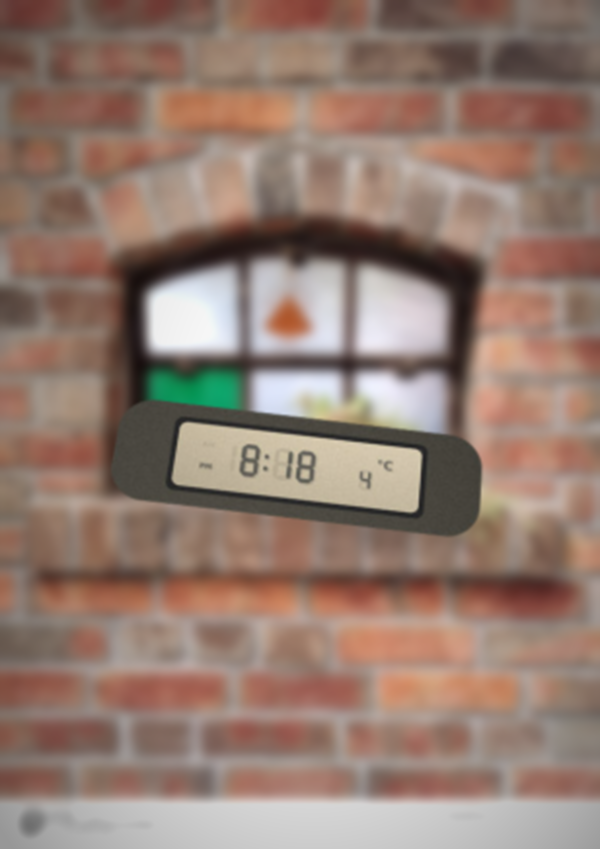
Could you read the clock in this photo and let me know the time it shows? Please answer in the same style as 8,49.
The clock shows 8,18
